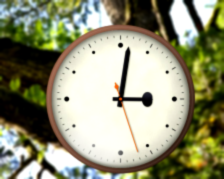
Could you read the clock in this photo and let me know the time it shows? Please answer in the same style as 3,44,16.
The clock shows 3,01,27
